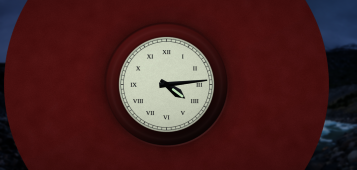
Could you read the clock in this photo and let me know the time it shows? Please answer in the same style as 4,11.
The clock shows 4,14
